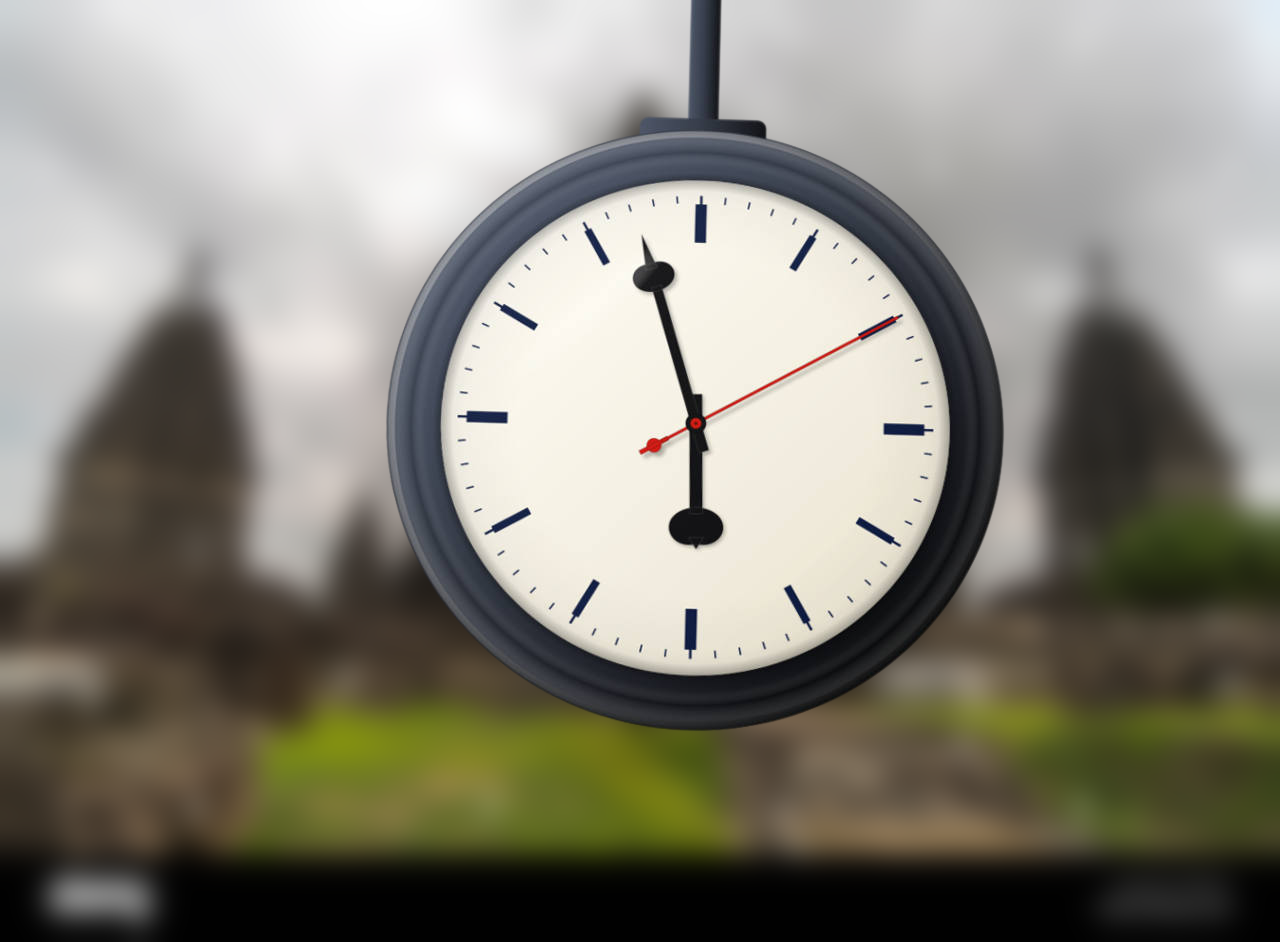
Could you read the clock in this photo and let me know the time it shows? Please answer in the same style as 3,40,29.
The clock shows 5,57,10
